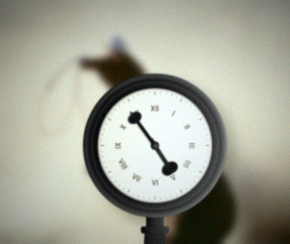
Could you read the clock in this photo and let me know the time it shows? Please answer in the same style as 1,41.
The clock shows 4,54
